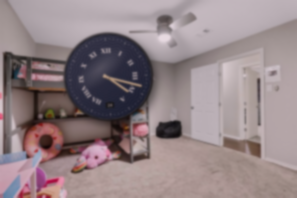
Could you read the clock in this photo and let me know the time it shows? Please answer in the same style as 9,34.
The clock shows 4,18
